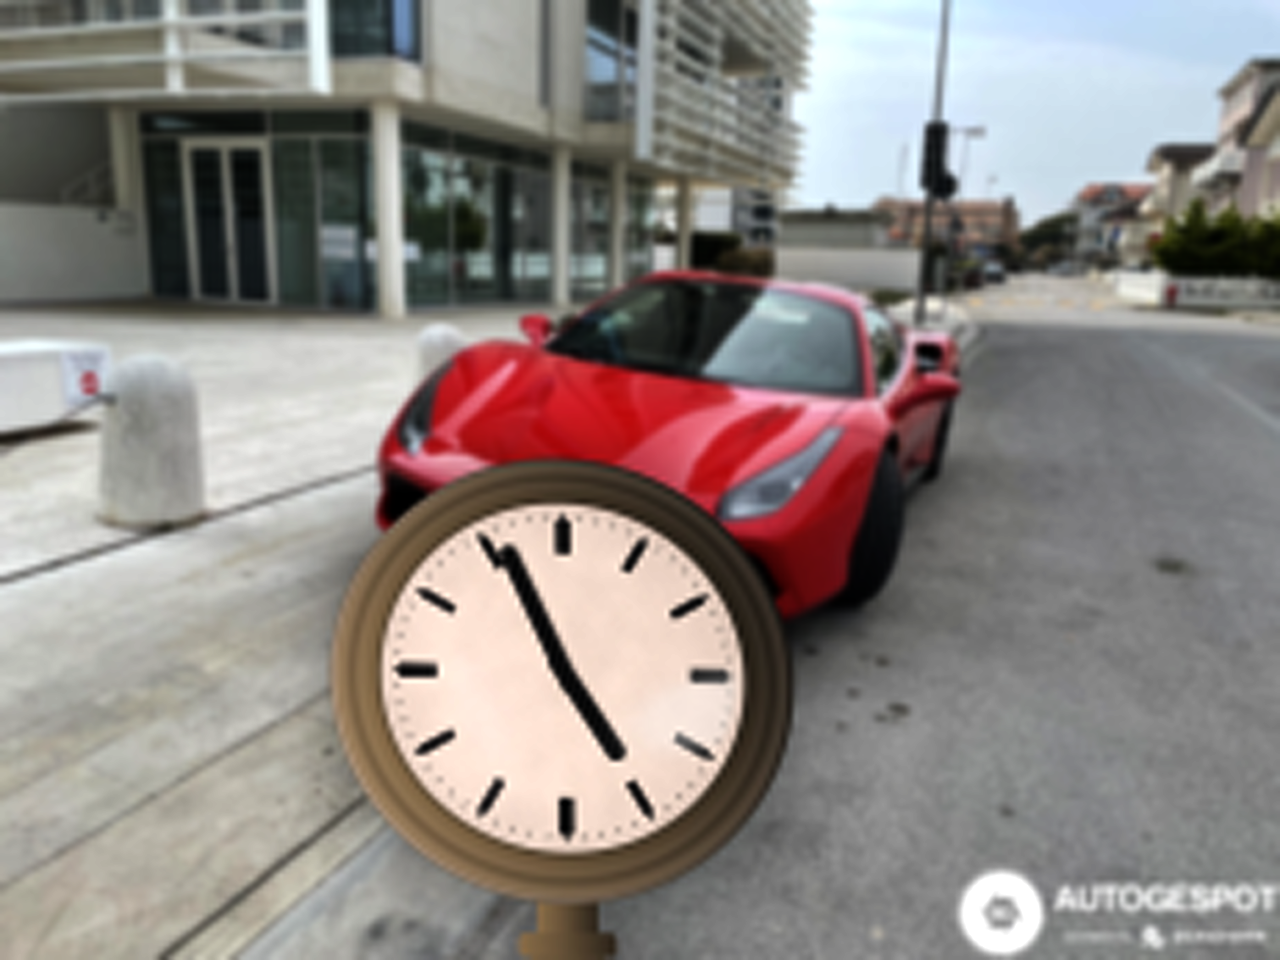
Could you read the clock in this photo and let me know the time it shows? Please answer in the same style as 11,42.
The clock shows 4,56
